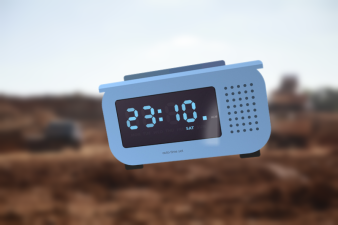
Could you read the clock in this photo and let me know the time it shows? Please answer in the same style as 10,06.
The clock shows 23,10
